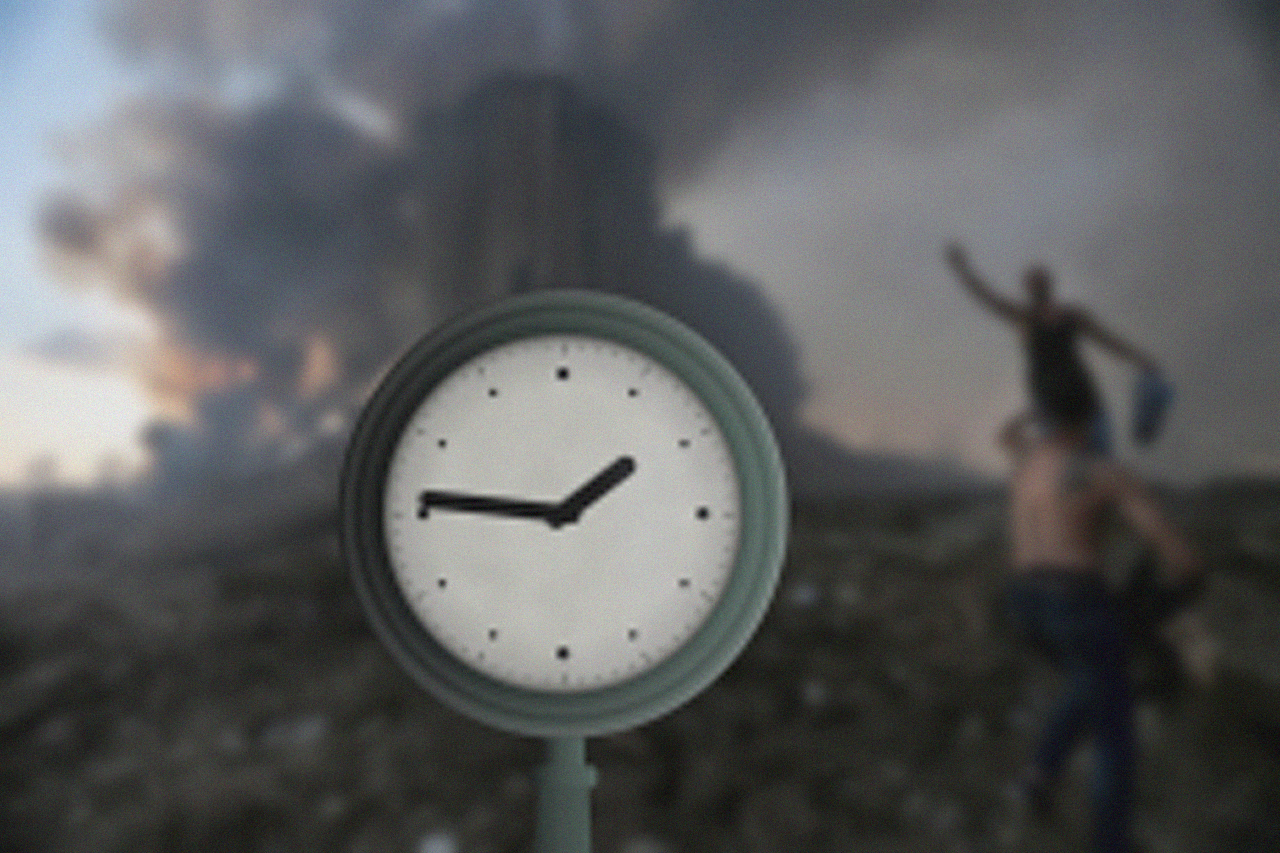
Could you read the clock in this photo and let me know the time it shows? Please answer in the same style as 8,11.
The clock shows 1,46
